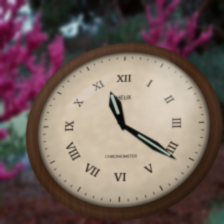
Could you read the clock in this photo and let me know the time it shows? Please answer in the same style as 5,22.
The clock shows 11,21
